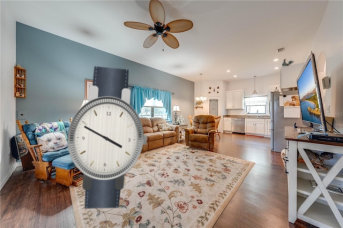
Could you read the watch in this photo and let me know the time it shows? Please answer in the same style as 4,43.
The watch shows 3,49
